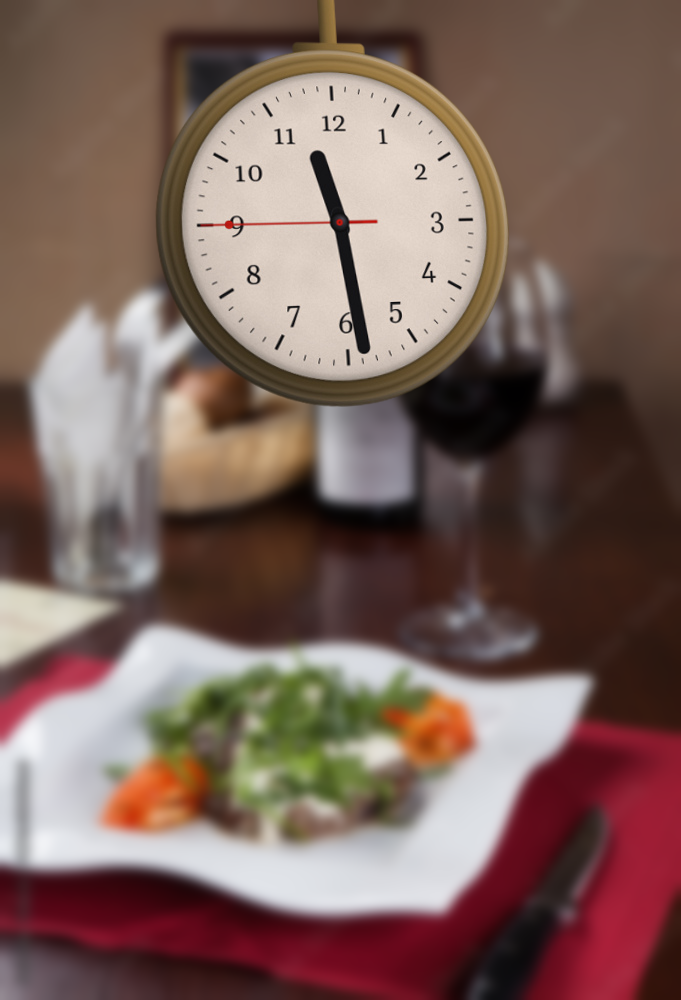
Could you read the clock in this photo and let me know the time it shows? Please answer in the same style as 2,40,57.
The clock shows 11,28,45
